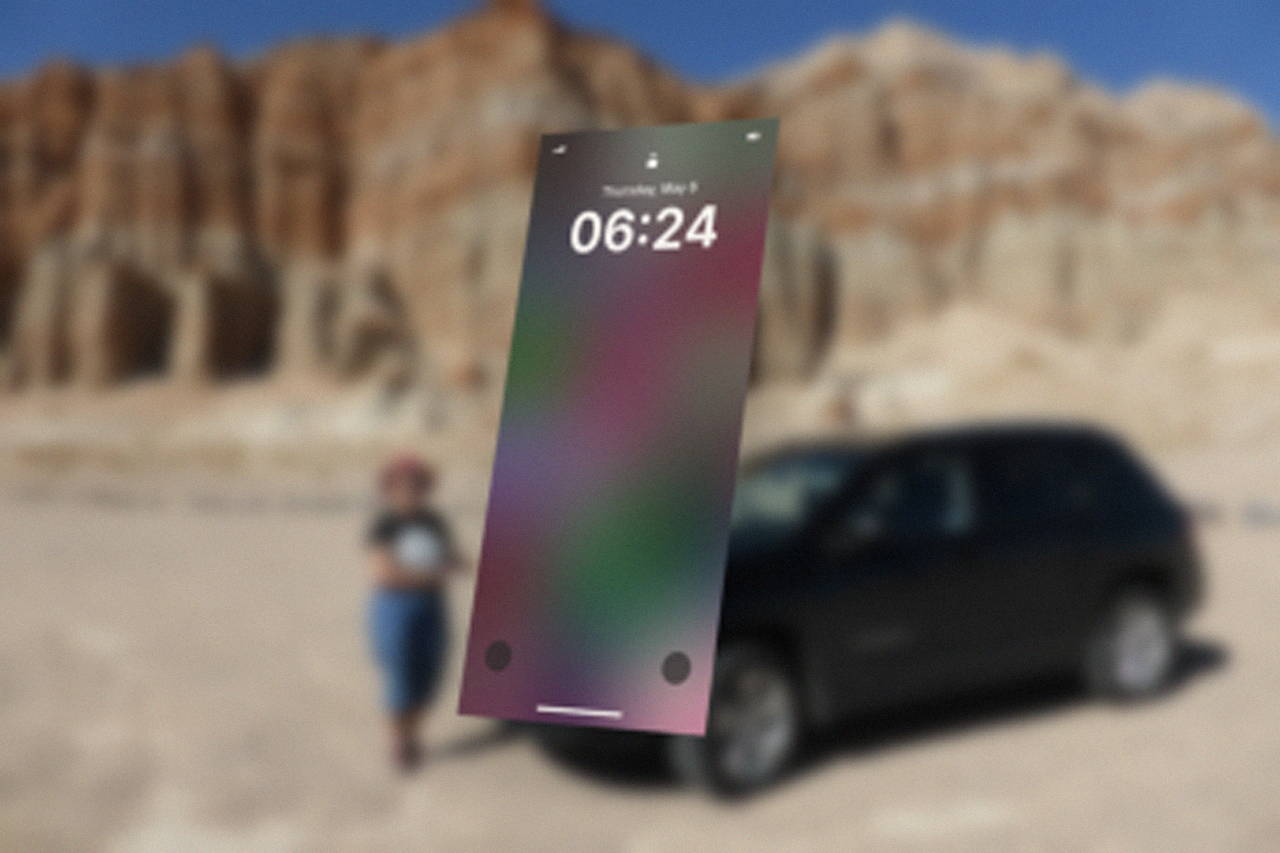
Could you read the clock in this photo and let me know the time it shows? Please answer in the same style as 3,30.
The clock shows 6,24
